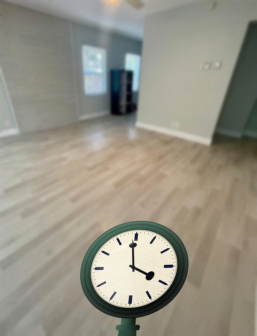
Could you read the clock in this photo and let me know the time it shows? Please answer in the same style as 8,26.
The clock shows 3,59
